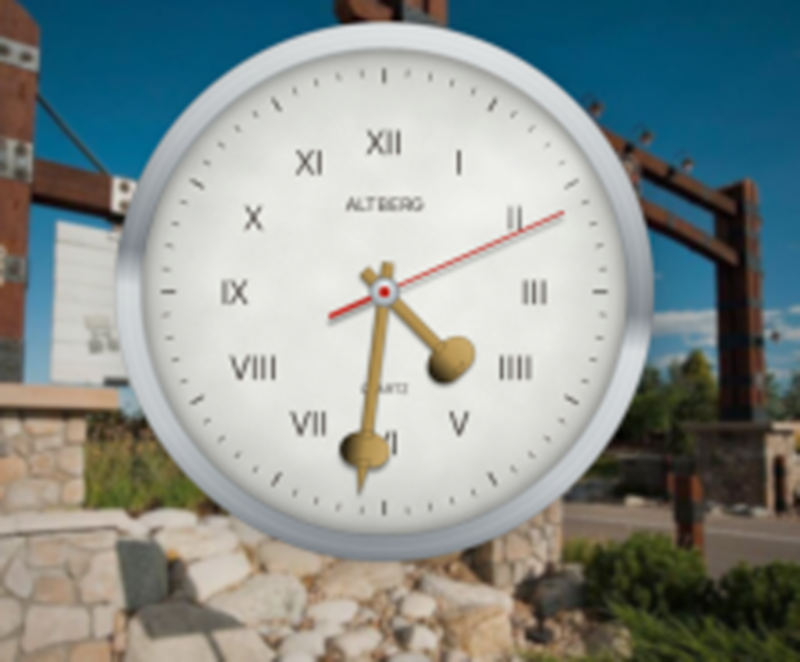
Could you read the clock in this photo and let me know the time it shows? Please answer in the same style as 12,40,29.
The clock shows 4,31,11
